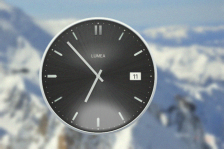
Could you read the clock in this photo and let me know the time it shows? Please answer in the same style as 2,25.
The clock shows 6,53
